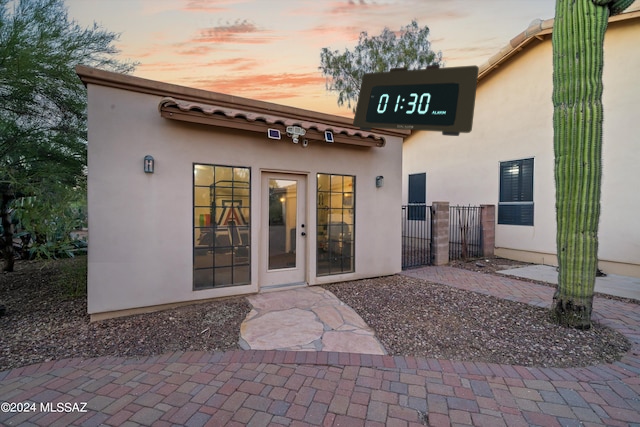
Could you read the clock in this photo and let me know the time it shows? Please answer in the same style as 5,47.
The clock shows 1,30
